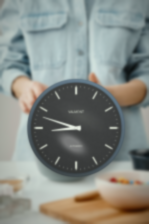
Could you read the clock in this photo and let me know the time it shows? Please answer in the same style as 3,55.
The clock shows 8,48
